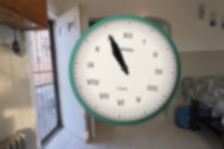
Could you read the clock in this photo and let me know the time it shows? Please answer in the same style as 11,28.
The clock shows 10,55
